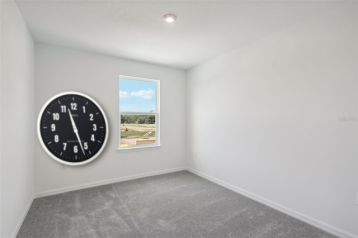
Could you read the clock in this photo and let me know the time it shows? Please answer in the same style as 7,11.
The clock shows 11,27
